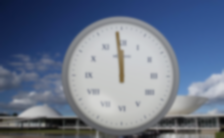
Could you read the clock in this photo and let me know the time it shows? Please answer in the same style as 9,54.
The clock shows 11,59
